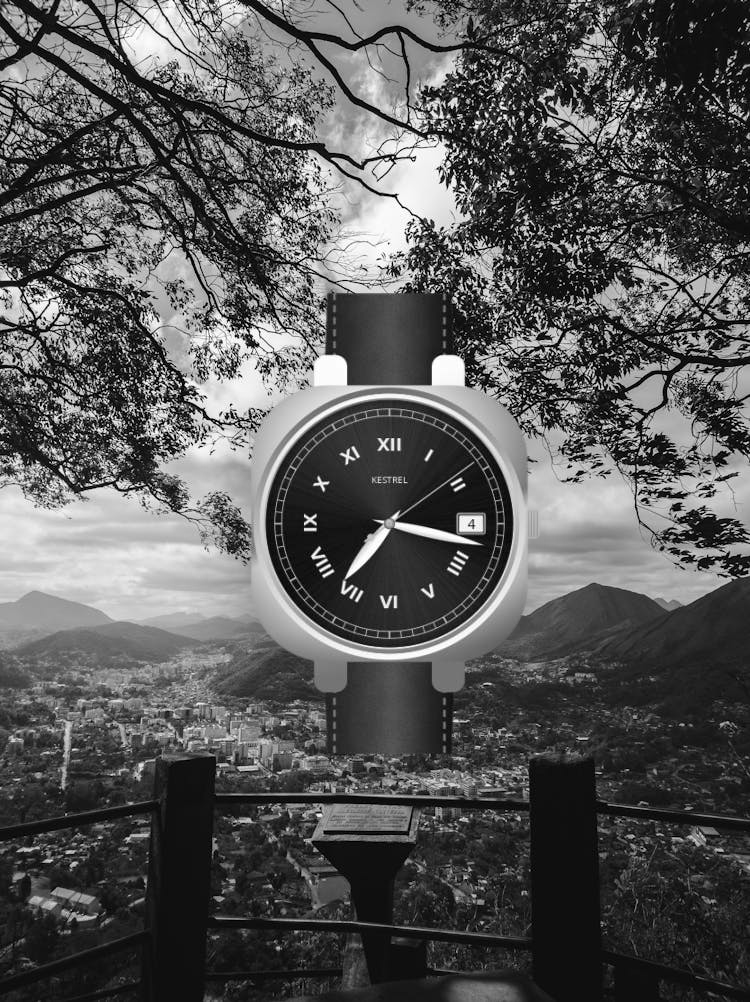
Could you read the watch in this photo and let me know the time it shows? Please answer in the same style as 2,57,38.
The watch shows 7,17,09
